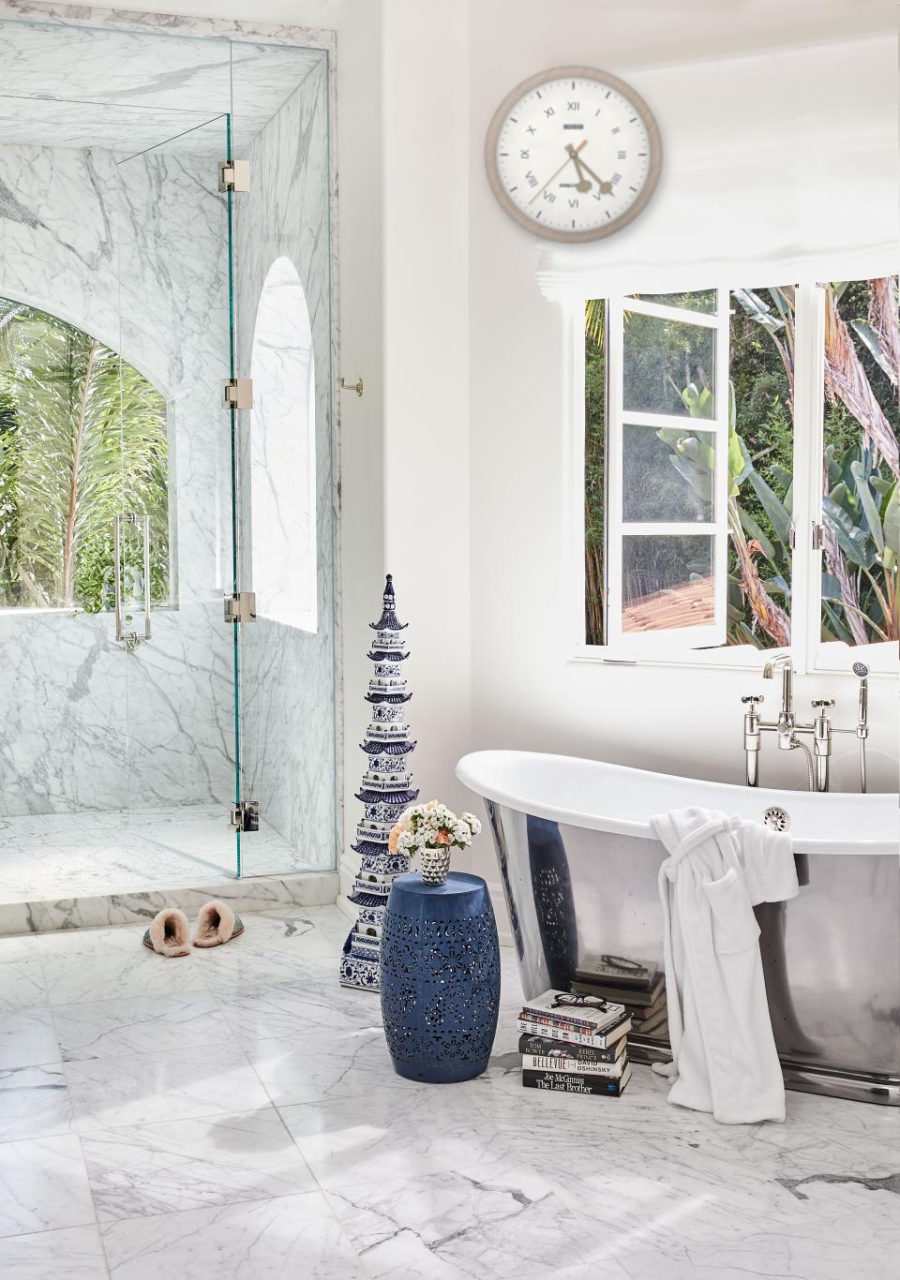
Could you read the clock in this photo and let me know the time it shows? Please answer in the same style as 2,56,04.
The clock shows 5,22,37
